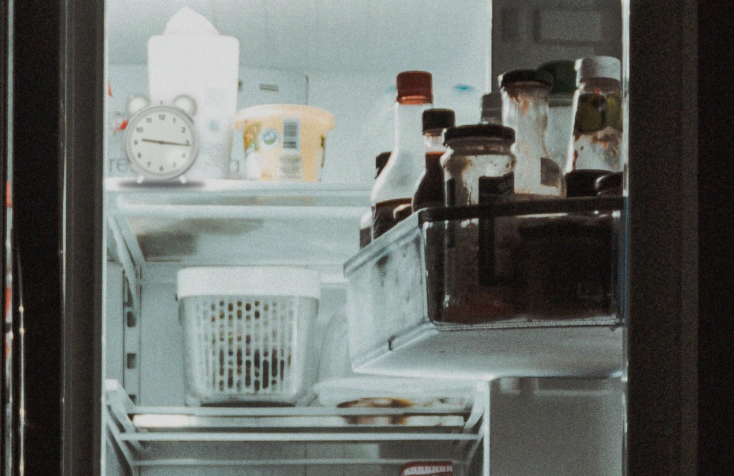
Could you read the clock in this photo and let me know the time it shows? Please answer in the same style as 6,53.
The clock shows 9,16
